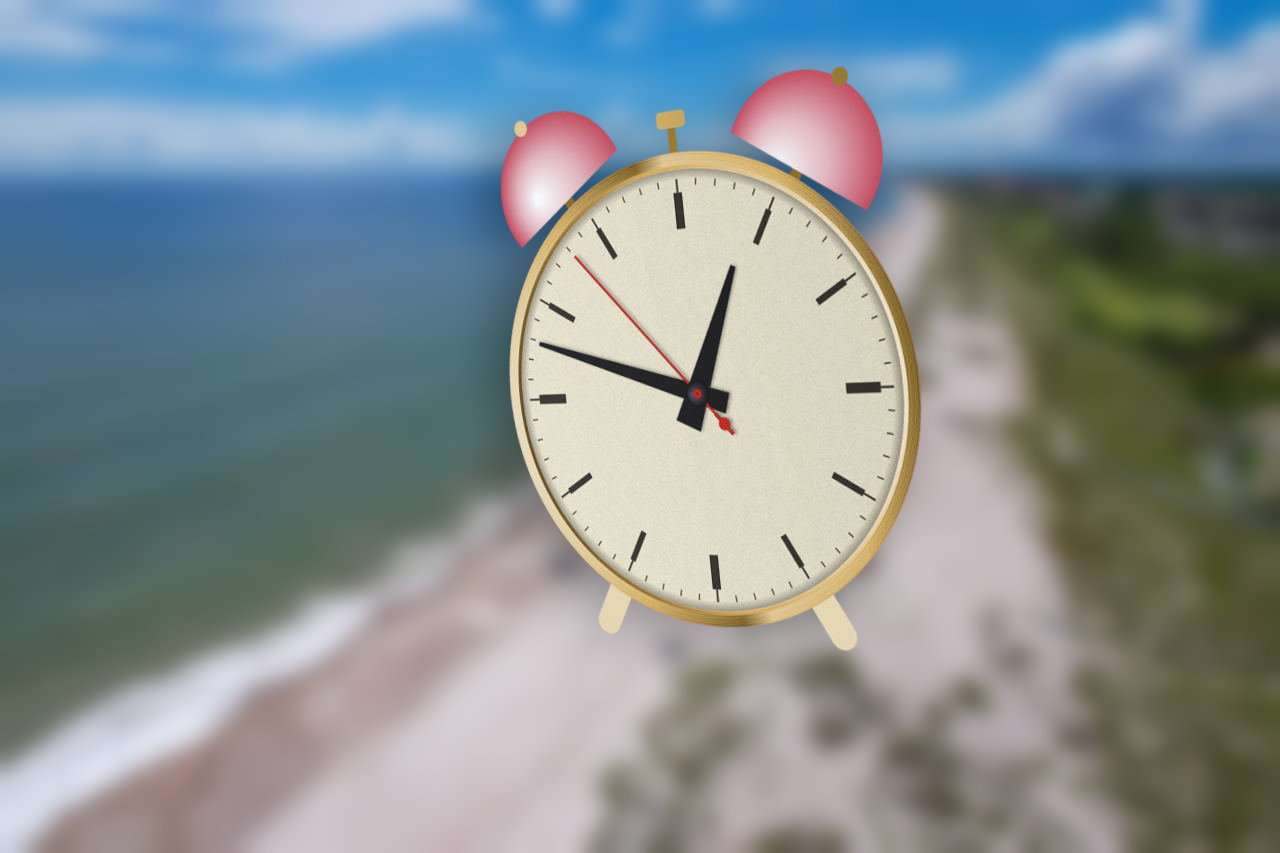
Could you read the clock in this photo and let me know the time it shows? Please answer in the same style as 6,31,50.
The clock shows 12,47,53
